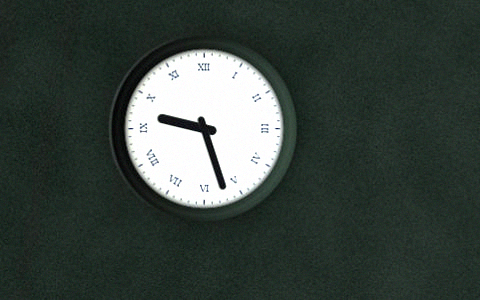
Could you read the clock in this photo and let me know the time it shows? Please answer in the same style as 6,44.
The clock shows 9,27
